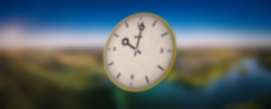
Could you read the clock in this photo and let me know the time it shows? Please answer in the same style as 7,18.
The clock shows 10,01
